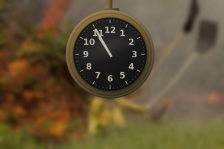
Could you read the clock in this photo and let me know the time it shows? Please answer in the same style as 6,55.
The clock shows 10,55
